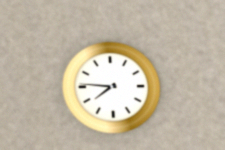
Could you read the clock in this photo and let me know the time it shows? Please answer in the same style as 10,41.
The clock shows 7,46
